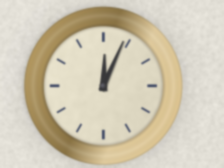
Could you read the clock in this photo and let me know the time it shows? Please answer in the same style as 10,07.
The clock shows 12,04
